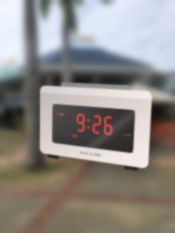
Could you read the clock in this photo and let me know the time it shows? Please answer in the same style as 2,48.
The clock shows 9,26
